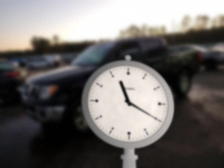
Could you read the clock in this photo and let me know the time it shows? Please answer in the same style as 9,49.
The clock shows 11,20
